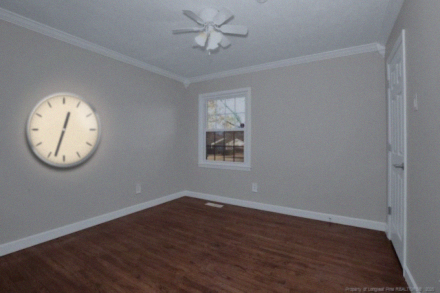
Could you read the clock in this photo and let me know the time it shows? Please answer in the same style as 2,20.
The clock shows 12,33
